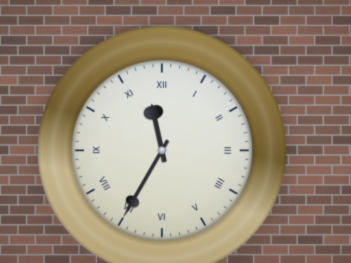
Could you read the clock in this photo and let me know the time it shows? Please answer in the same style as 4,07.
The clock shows 11,35
